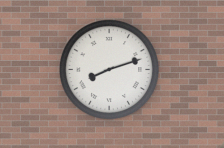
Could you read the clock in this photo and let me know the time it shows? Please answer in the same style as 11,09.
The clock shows 8,12
